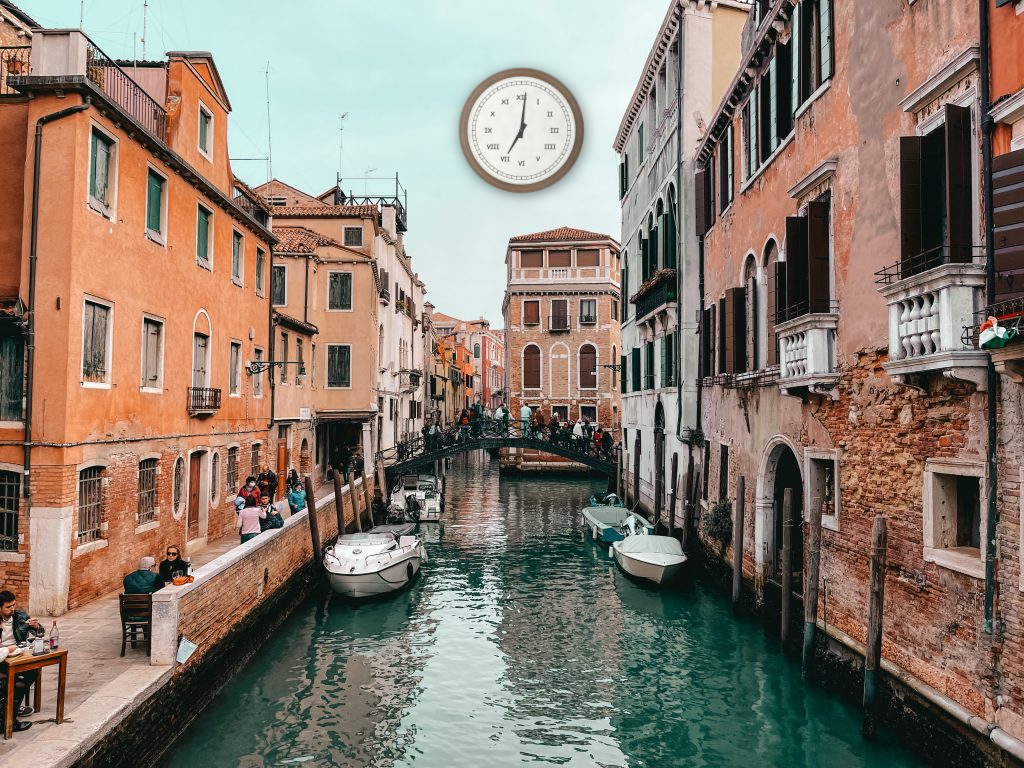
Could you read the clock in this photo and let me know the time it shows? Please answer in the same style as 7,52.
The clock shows 7,01
